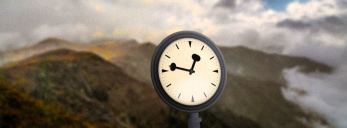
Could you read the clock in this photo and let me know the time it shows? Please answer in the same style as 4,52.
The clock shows 12,47
